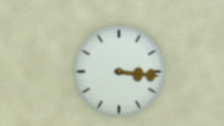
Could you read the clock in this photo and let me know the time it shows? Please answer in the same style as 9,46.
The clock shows 3,16
